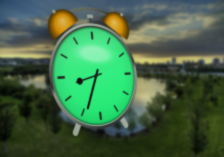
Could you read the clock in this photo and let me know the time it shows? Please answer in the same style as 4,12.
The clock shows 8,34
